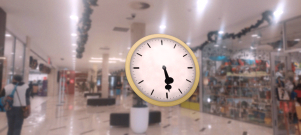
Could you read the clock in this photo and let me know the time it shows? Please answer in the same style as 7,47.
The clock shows 5,29
